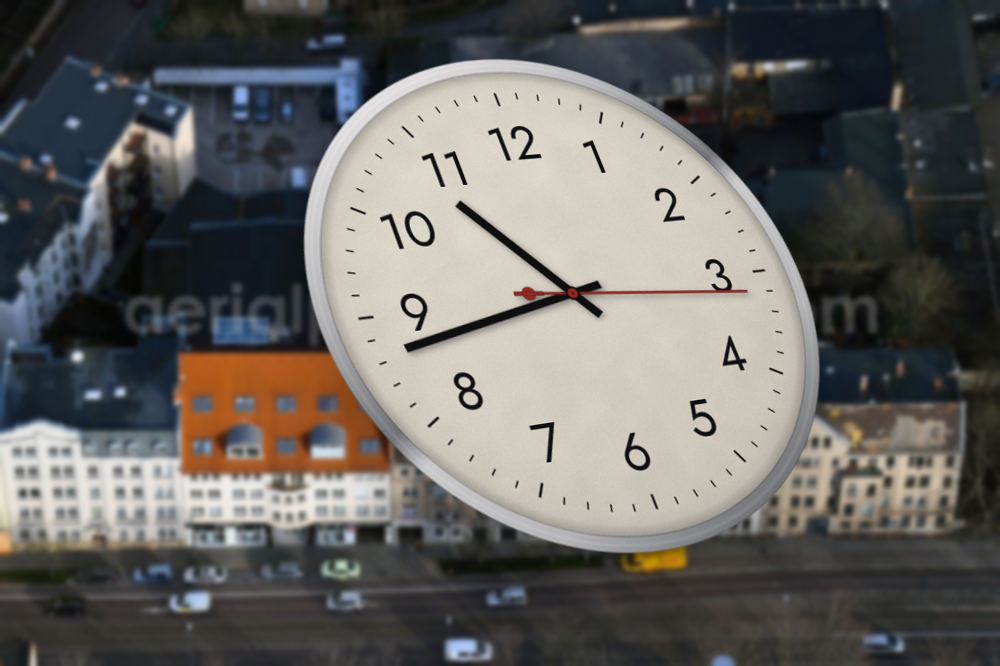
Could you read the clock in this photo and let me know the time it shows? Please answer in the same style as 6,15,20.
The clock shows 10,43,16
